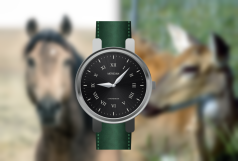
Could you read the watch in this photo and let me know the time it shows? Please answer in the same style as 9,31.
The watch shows 9,07
